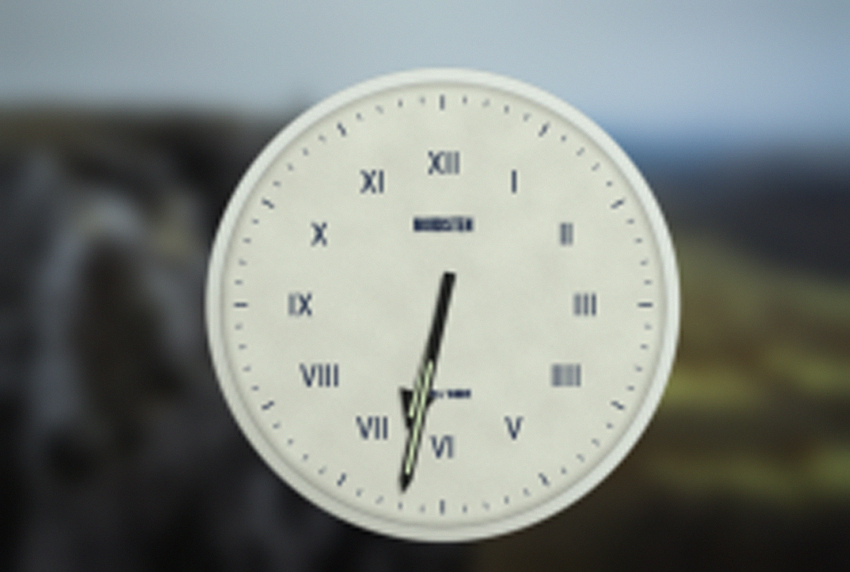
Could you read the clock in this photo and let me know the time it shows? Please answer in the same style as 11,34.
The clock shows 6,32
